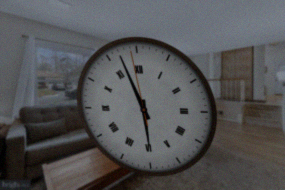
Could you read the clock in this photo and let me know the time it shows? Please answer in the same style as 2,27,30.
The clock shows 5,56,59
